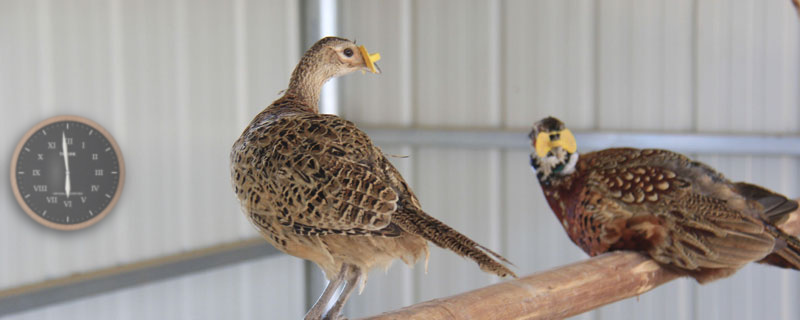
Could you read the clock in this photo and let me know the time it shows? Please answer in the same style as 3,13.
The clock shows 5,59
